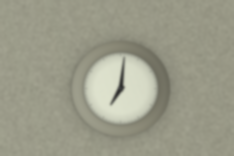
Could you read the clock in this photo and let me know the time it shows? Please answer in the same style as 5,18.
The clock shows 7,01
